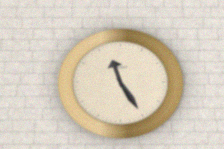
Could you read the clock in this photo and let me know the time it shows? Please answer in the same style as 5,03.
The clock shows 11,25
